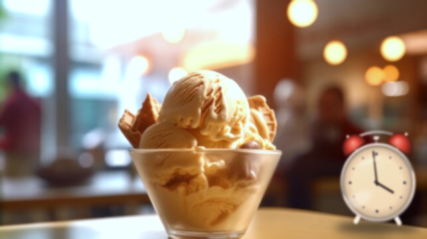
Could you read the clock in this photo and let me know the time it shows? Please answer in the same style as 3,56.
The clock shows 3,59
